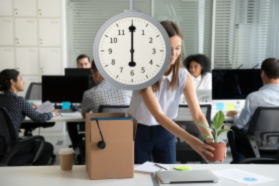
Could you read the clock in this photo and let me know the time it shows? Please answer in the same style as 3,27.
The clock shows 6,00
